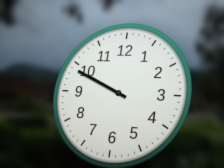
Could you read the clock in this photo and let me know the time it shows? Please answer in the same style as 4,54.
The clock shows 9,49
